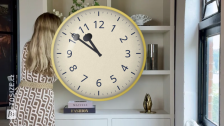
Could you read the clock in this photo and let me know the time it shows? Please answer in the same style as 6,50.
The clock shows 10,51
